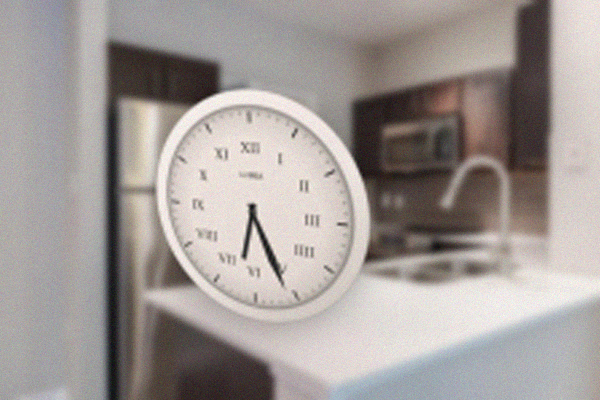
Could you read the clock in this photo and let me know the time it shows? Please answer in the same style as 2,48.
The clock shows 6,26
